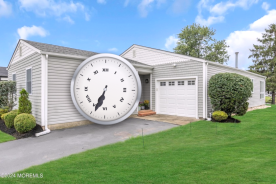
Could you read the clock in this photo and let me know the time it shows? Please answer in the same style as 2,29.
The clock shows 6,34
